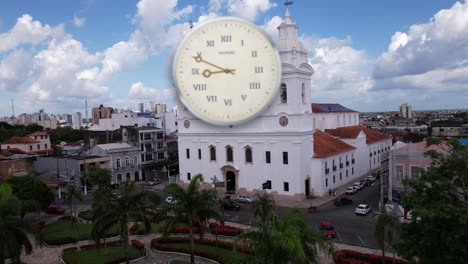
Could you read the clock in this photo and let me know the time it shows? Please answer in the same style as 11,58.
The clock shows 8,49
